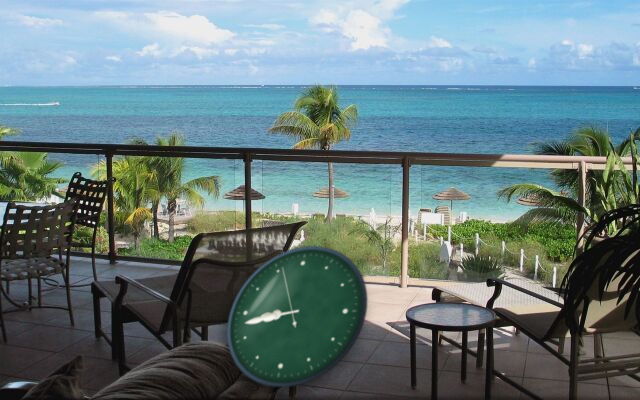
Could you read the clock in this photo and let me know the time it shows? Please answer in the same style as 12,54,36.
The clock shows 8,42,56
